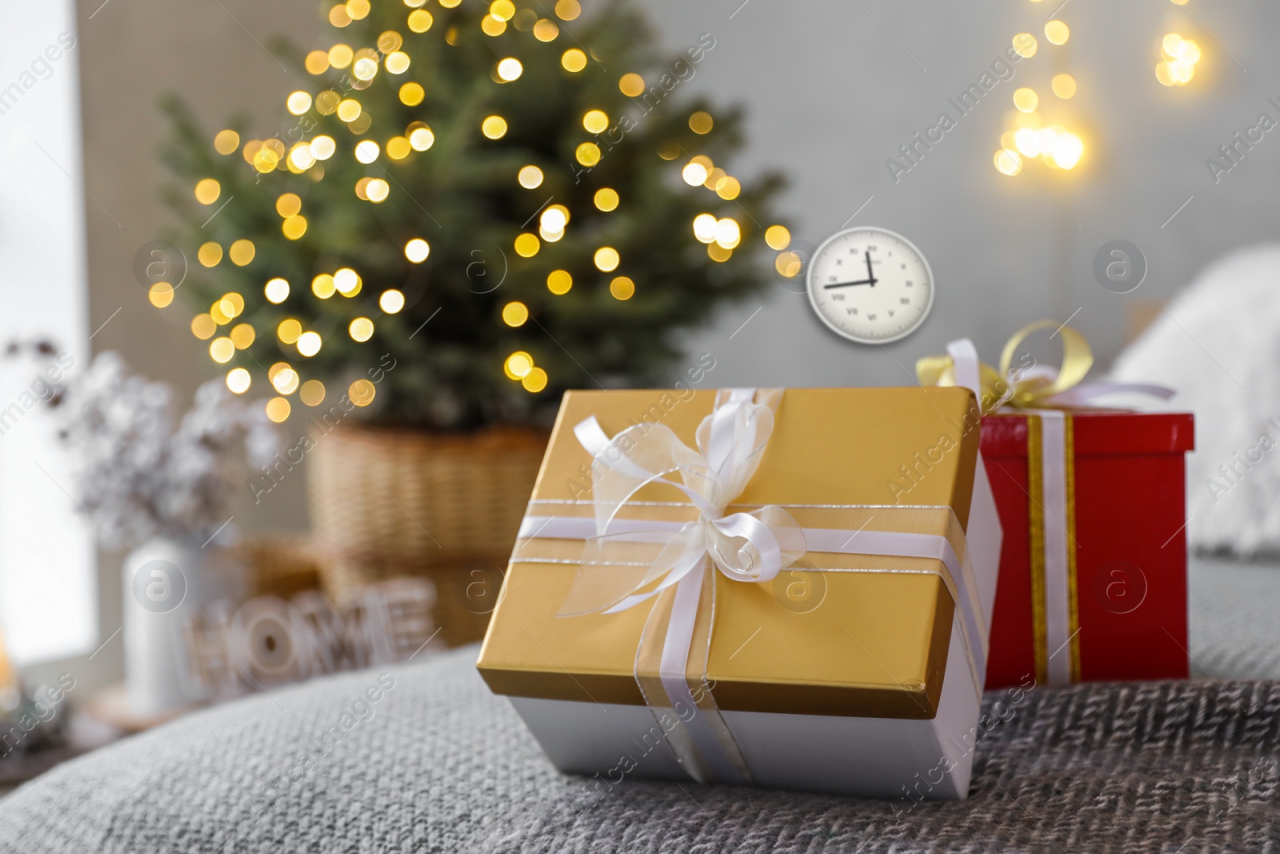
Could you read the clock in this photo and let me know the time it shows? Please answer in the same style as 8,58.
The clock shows 11,43
